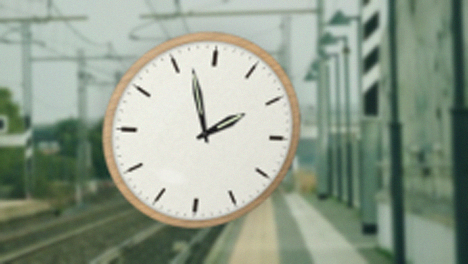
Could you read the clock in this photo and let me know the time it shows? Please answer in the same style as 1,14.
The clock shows 1,57
